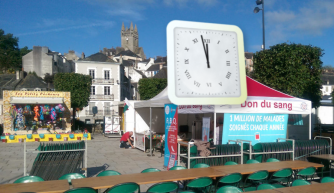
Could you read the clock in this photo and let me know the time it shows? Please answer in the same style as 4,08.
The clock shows 11,58
